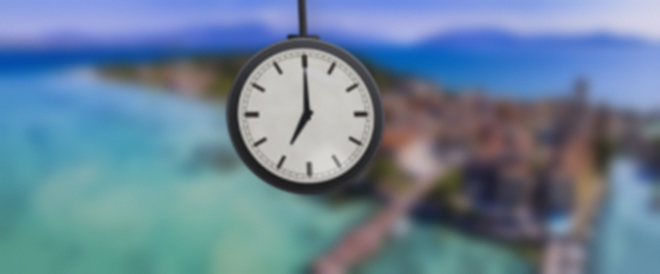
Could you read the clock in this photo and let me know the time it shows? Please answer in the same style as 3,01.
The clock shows 7,00
